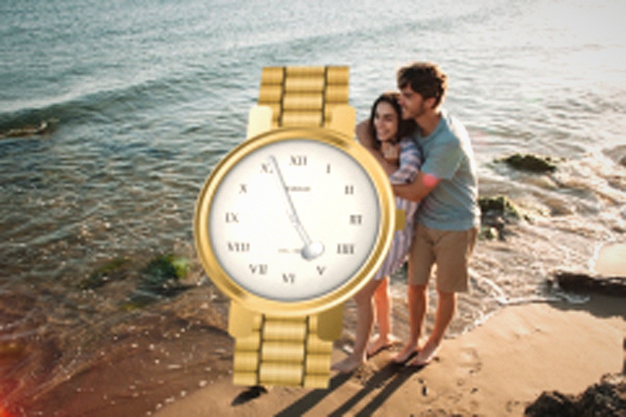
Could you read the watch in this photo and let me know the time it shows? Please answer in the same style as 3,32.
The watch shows 4,56
